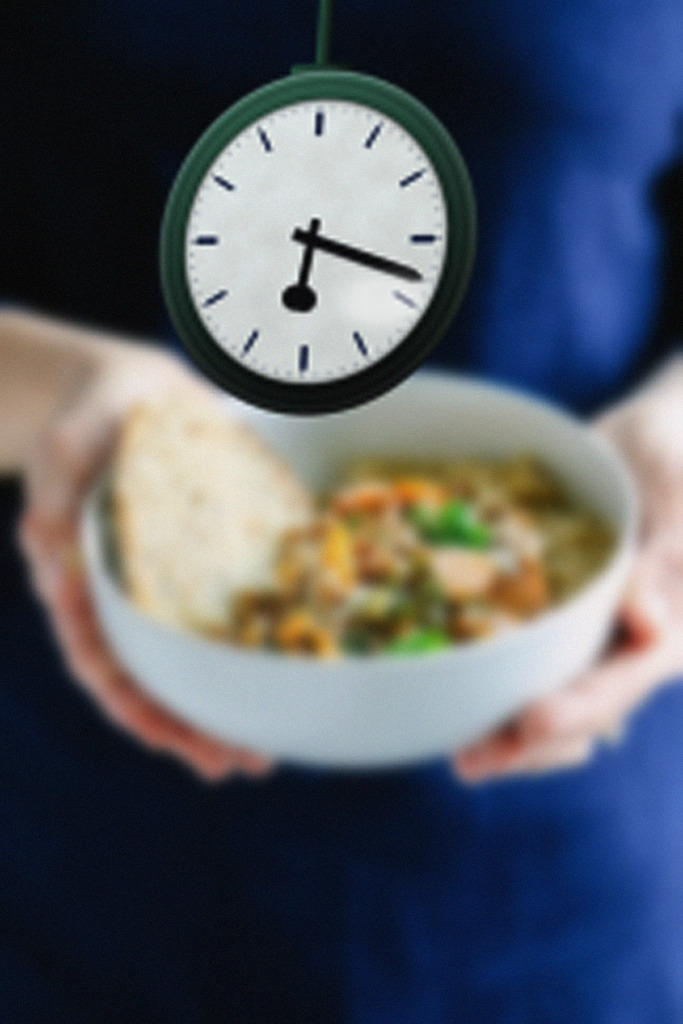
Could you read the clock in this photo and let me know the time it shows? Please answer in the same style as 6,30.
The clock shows 6,18
